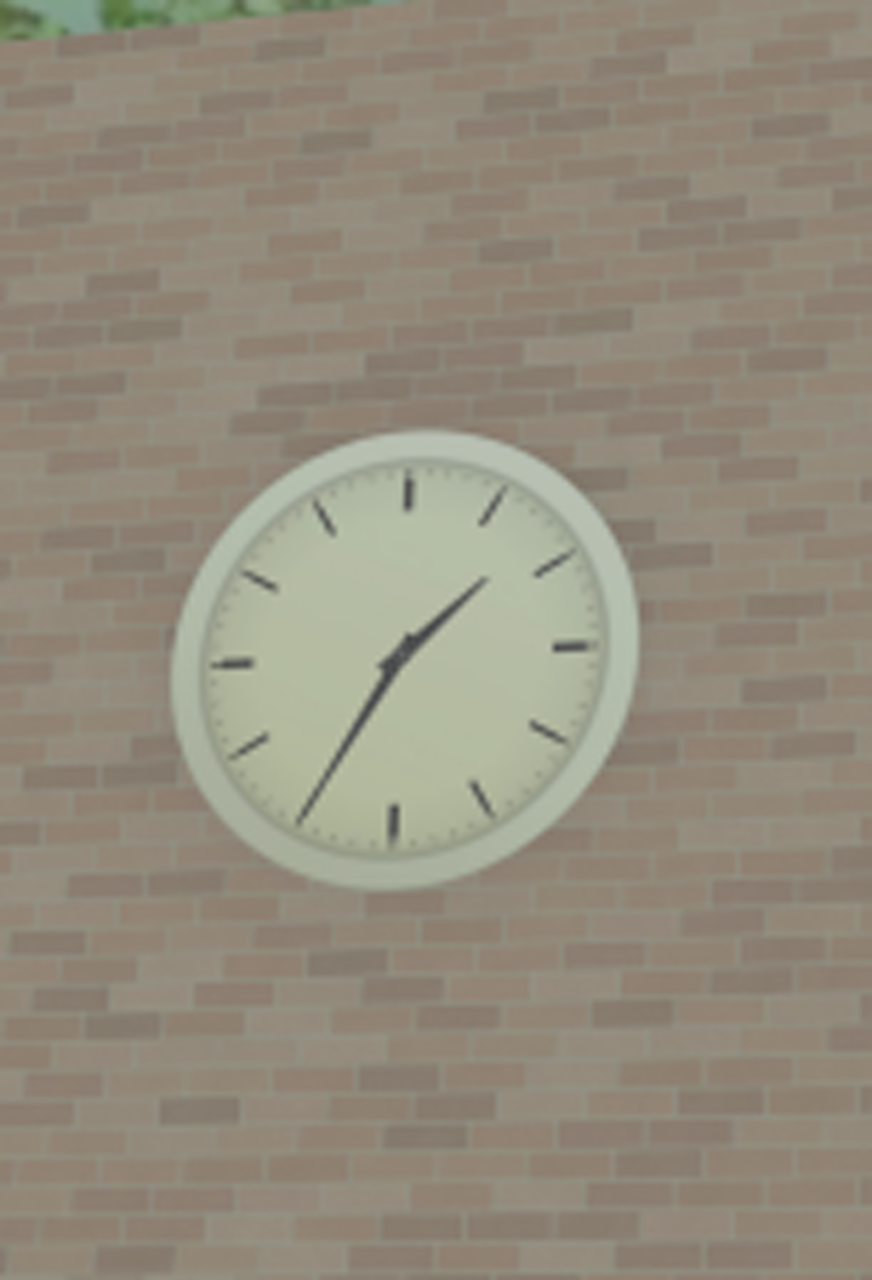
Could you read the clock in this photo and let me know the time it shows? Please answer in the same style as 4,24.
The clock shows 1,35
